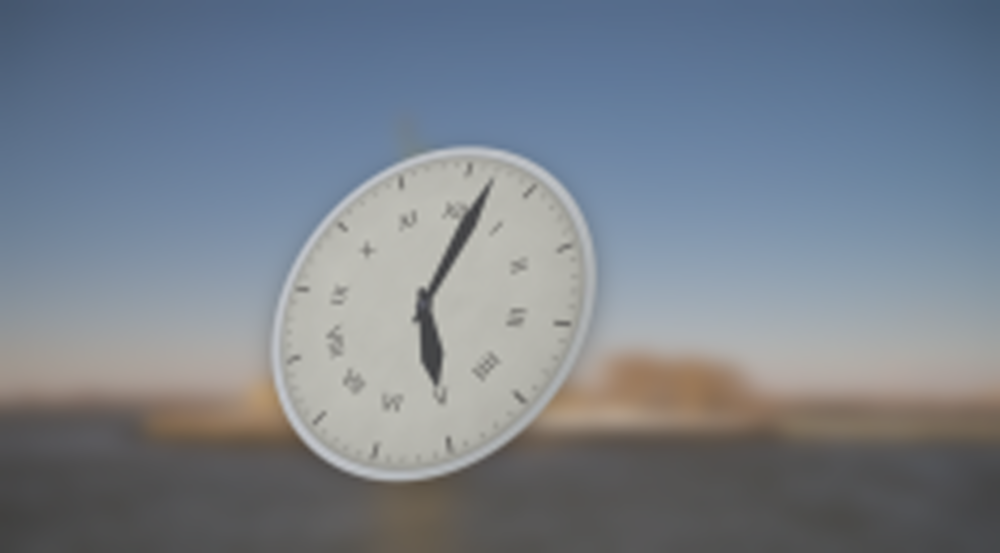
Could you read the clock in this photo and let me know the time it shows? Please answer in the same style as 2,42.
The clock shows 5,02
